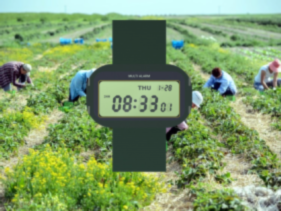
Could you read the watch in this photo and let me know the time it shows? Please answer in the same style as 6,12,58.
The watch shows 8,33,01
